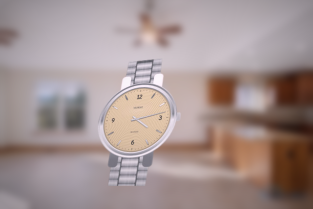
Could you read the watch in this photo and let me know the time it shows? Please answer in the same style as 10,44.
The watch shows 4,13
